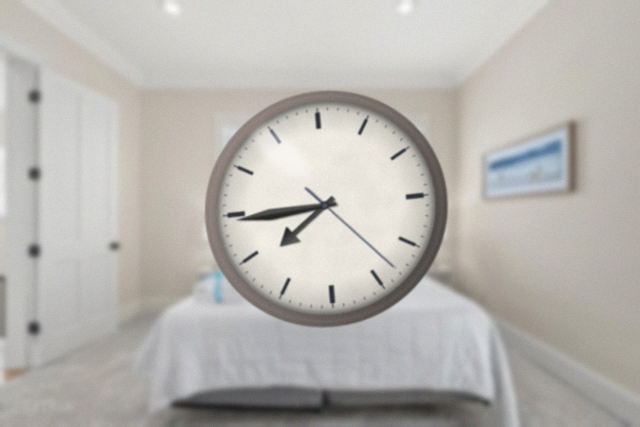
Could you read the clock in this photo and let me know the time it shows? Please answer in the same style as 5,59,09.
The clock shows 7,44,23
